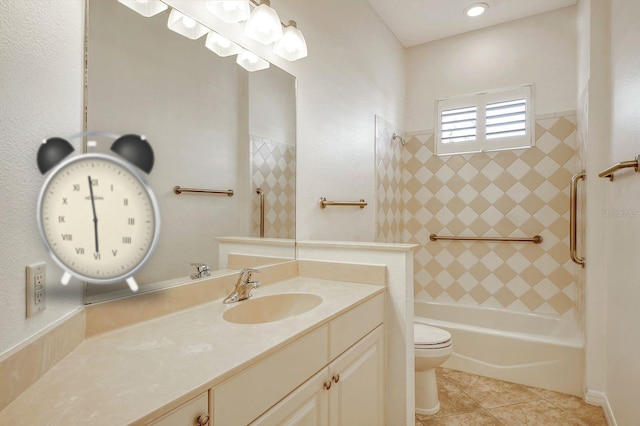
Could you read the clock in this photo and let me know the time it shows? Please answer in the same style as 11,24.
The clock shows 5,59
